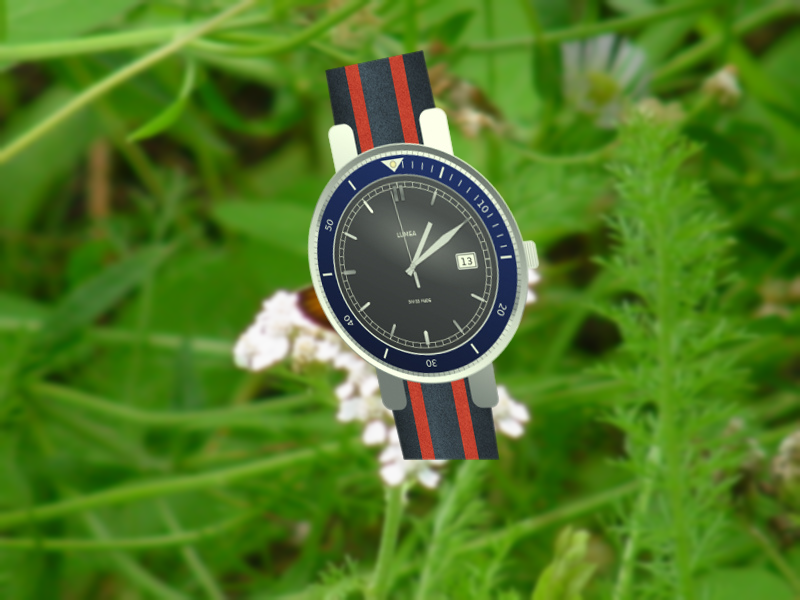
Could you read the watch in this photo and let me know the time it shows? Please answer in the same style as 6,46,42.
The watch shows 1,09,59
